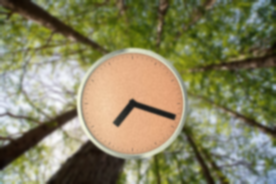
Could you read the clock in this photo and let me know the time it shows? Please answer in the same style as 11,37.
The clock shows 7,18
